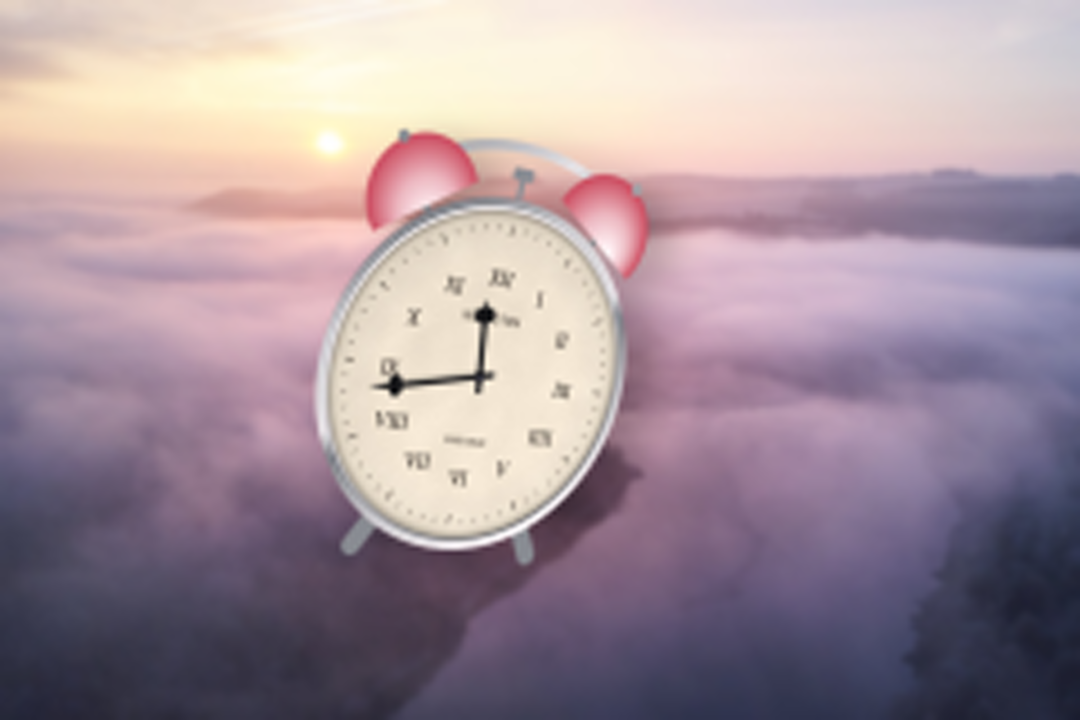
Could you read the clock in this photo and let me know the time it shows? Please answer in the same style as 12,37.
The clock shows 11,43
